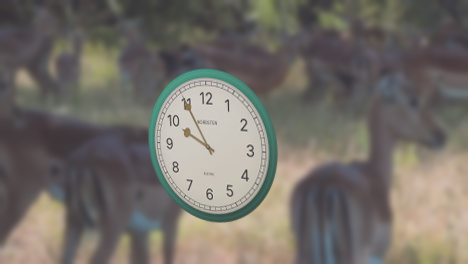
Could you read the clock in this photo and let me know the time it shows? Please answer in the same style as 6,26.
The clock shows 9,55
